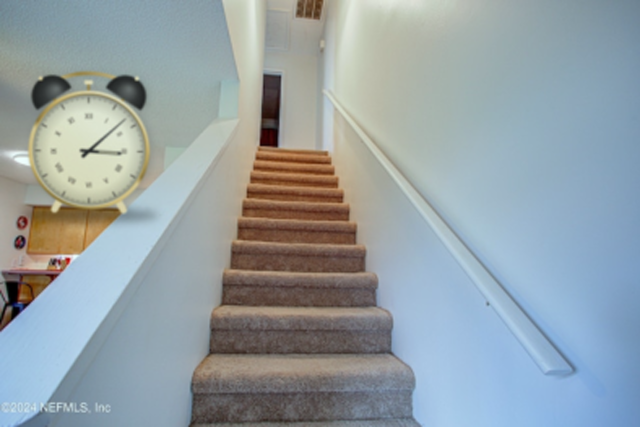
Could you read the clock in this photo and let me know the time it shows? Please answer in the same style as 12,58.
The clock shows 3,08
